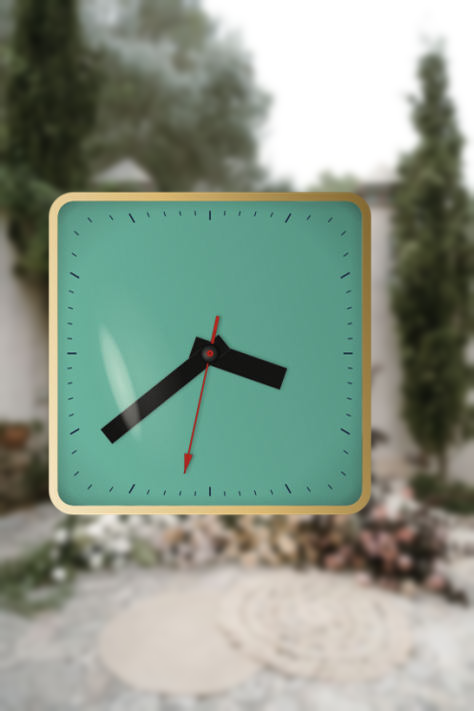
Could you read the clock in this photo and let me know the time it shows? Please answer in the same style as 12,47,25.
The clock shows 3,38,32
